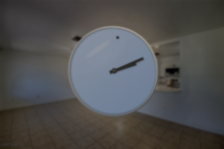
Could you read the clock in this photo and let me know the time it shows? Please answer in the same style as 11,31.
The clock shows 2,10
